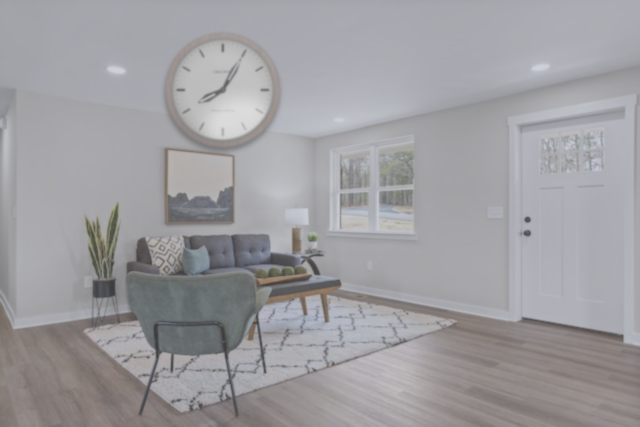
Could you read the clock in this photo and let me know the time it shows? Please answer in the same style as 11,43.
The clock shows 8,05
